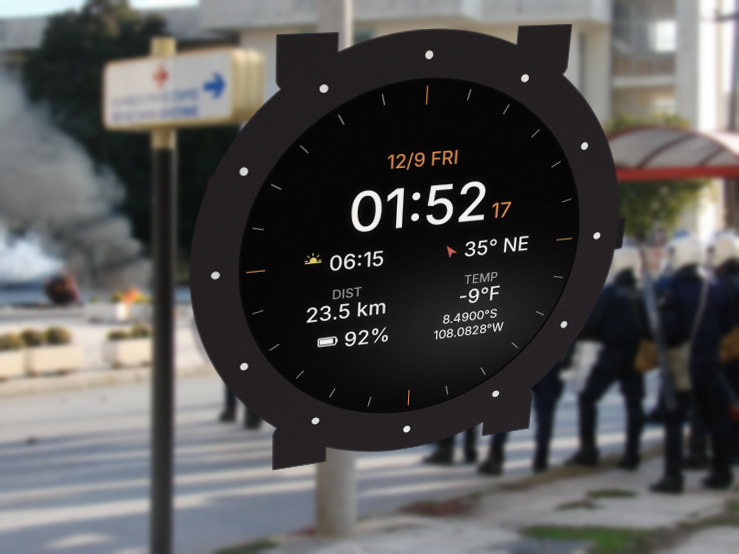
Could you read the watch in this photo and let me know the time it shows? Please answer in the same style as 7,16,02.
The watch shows 1,52,17
